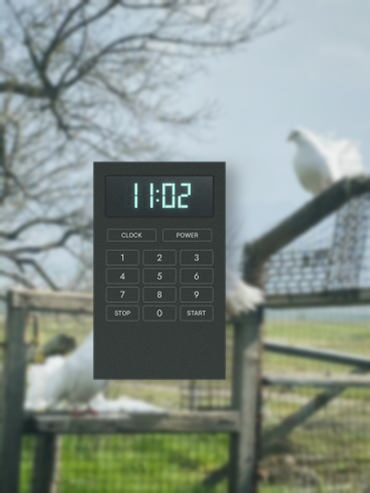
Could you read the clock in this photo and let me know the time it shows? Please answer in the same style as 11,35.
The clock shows 11,02
